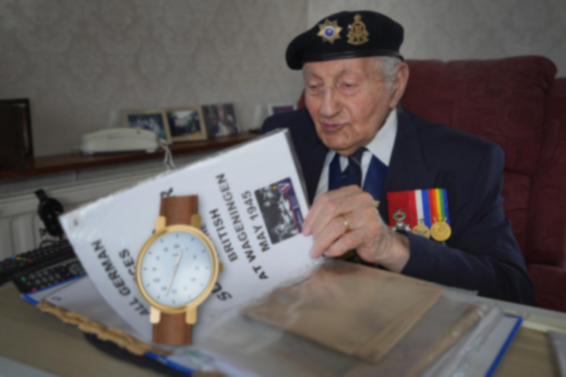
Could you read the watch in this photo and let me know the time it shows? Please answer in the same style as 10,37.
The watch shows 12,33
